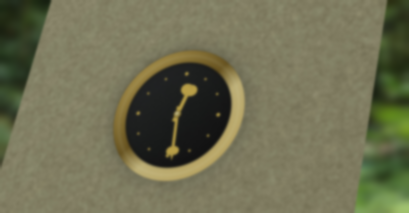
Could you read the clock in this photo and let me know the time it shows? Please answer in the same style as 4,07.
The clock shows 12,29
